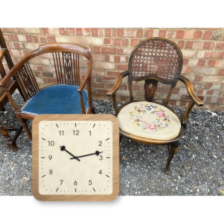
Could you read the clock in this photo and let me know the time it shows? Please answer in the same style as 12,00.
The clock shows 10,13
